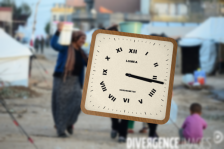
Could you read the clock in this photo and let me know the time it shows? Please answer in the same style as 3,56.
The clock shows 3,16
